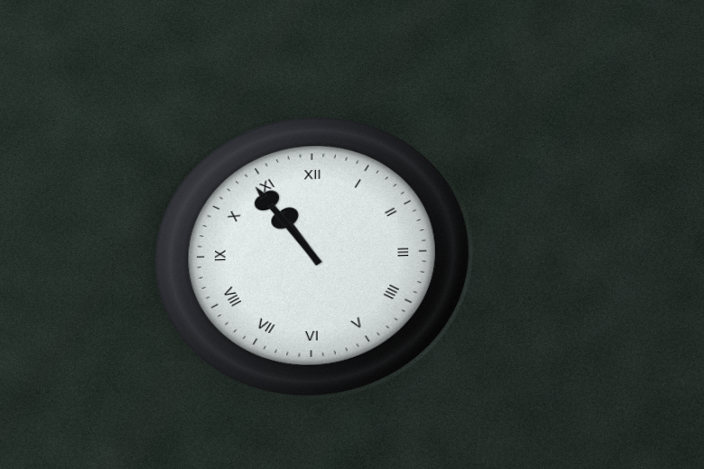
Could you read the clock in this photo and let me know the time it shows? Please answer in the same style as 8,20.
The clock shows 10,54
